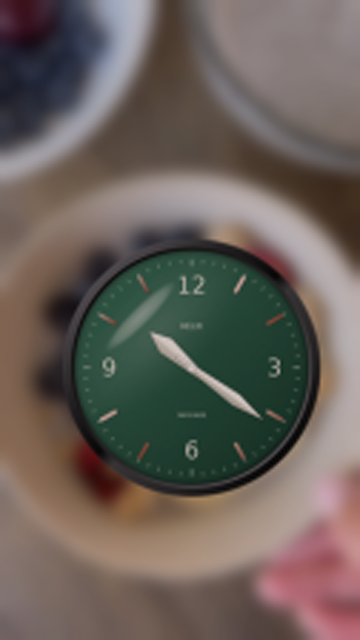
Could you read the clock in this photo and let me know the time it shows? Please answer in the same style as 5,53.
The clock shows 10,21
